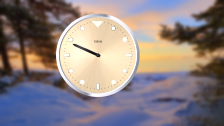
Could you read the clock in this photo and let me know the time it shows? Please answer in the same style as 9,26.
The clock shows 9,49
